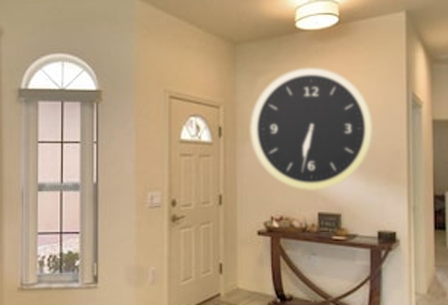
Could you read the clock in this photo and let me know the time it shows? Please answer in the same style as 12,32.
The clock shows 6,32
